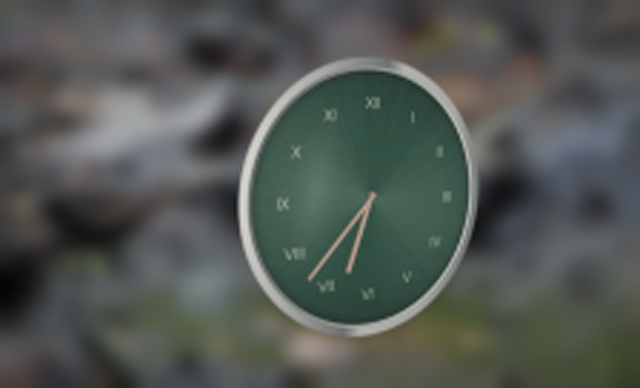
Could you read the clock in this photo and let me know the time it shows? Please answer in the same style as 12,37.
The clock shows 6,37
